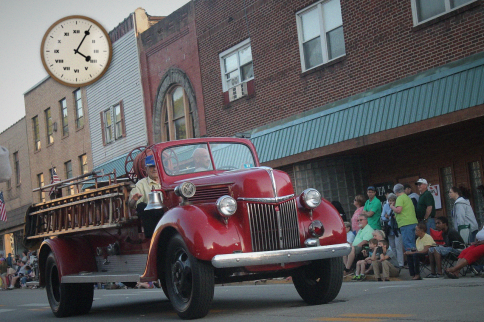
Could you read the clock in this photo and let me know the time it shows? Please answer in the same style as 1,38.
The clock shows 4,05
